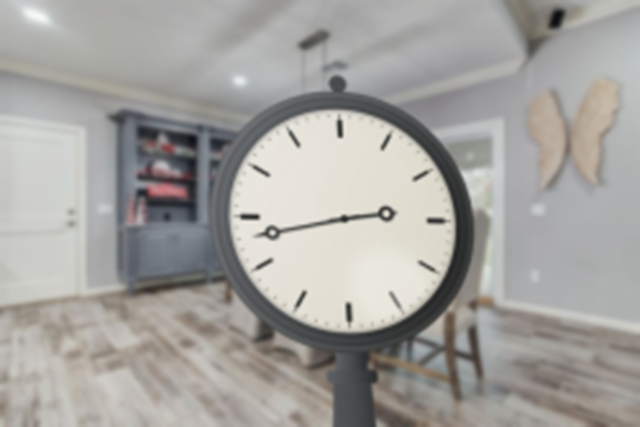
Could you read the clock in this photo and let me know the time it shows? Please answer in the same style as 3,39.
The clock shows 2,43
